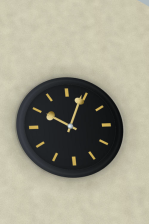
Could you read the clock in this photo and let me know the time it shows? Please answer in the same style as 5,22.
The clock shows 10,04
